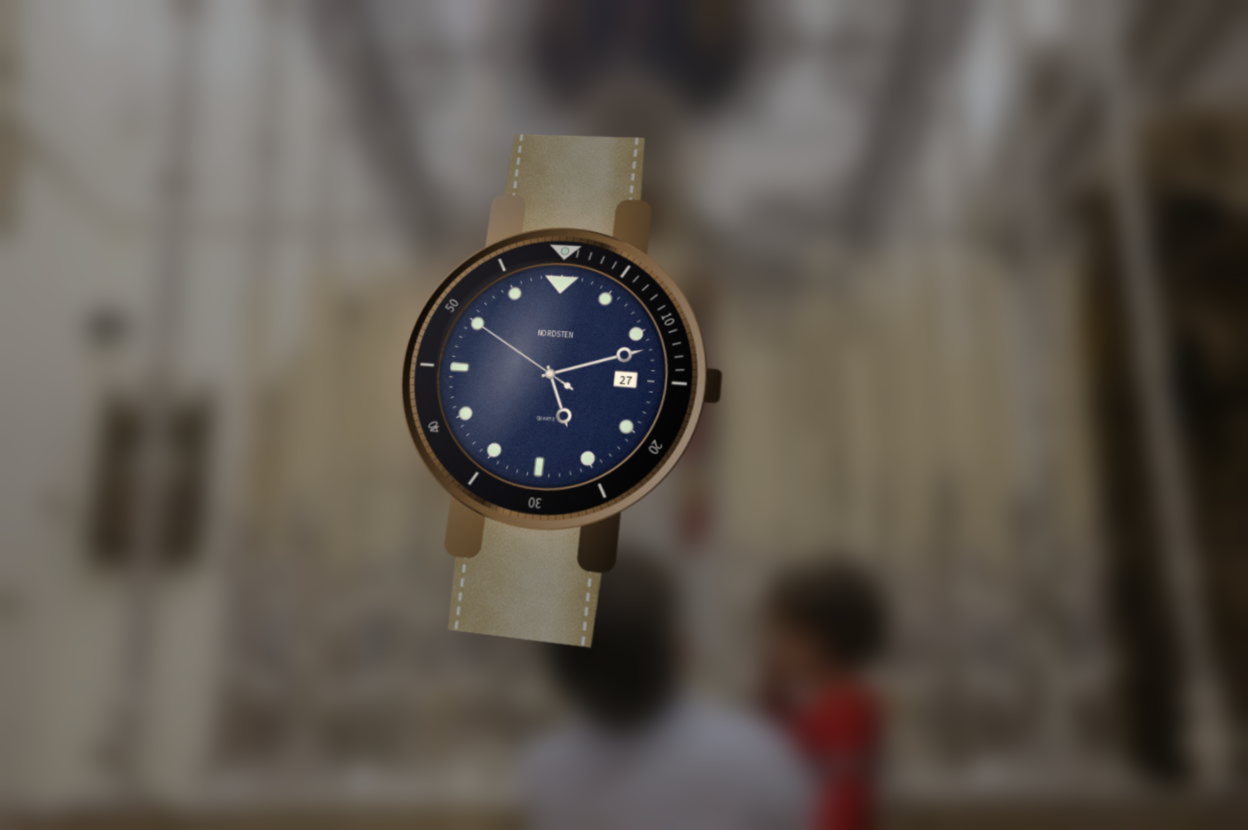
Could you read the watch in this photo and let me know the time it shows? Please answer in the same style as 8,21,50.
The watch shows 5,11,50
